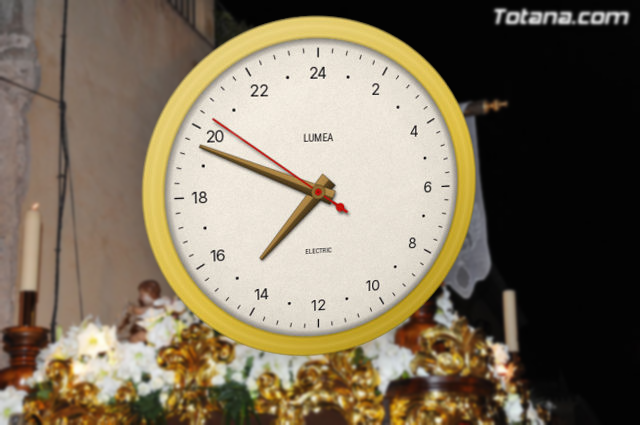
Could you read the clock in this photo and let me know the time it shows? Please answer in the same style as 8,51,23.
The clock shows 14,48,51
